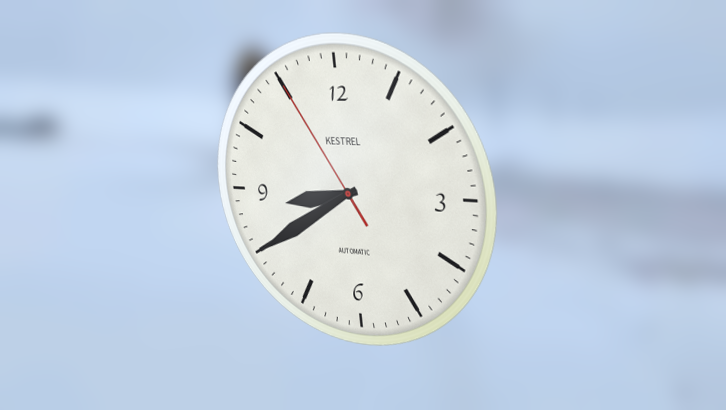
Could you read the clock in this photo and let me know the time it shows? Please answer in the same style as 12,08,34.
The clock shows 8,39,55
